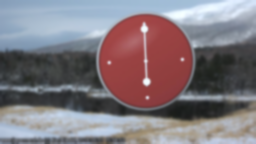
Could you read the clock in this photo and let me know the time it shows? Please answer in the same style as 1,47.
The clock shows 6,00
